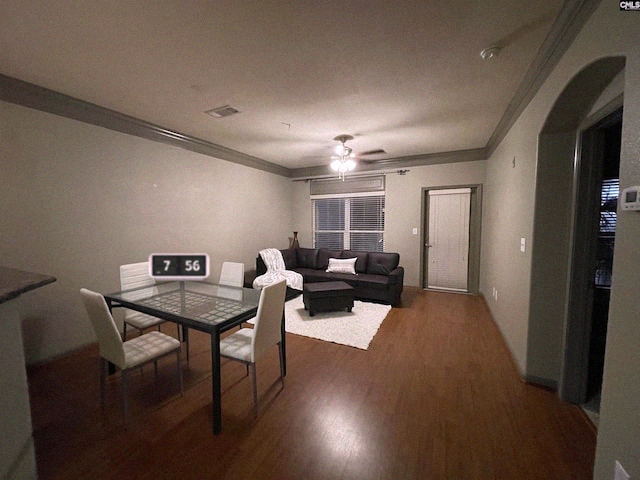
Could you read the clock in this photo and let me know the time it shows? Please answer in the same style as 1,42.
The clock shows 7,56
